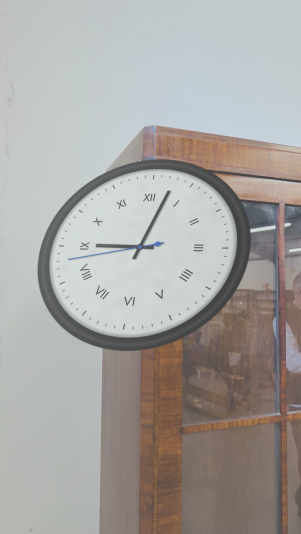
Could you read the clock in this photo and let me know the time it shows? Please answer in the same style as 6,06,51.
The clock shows 9,02,43
